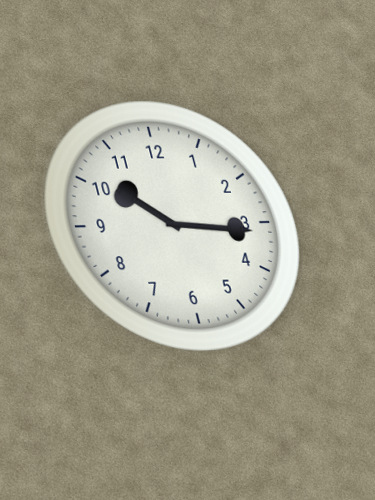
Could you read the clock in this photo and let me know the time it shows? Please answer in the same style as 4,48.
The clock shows 10,16
